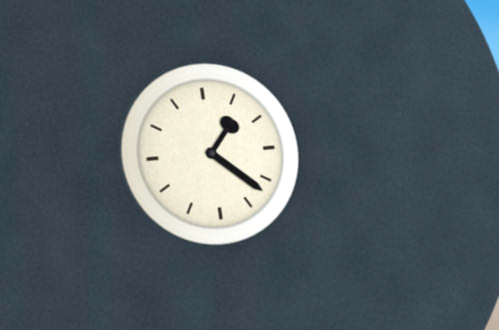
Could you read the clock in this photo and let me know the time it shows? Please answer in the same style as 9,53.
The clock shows 1,22
